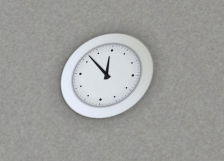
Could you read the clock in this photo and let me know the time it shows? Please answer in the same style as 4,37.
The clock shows 11,52
